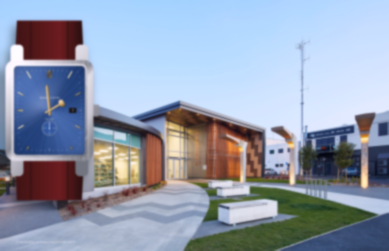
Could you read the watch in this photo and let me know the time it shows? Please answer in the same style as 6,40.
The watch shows 1,59
